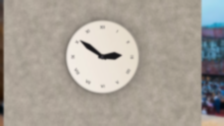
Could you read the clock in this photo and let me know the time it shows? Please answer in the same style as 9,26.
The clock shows 2,51
